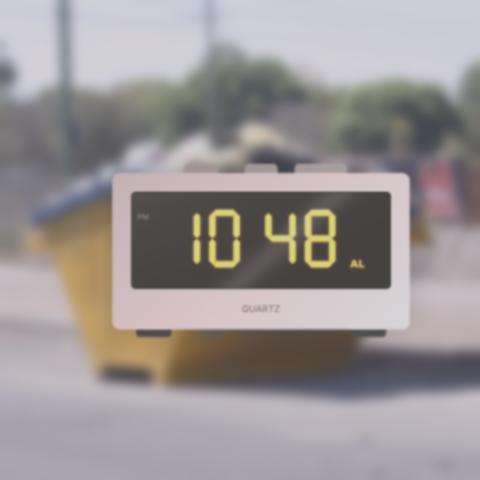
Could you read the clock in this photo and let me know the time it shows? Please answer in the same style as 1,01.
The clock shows 10,48
